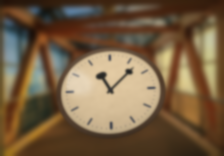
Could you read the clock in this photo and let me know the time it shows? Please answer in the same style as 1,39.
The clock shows 11,07
